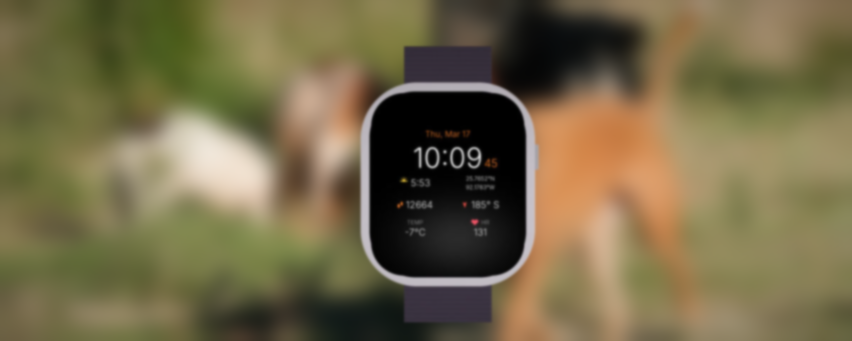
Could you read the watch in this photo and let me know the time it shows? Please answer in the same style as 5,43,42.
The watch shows 10,09,45
